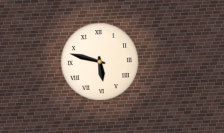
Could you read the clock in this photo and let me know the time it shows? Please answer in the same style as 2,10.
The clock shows 5,48
